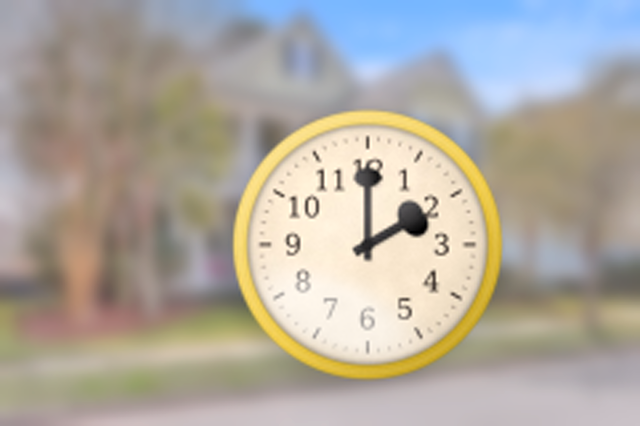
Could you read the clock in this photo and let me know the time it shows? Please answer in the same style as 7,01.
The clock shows 2,00
